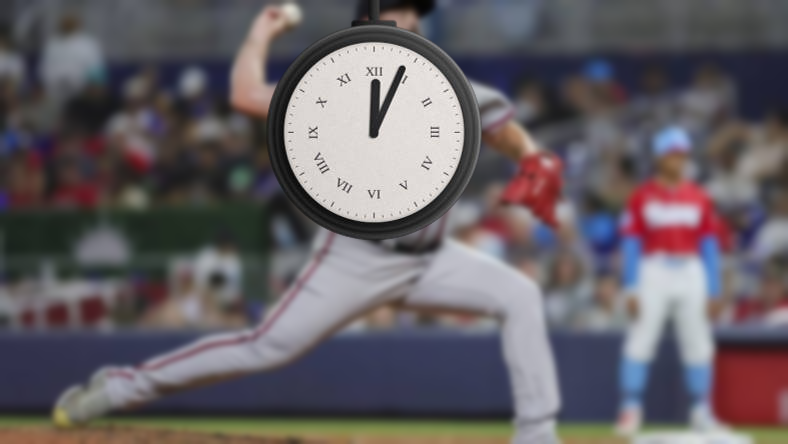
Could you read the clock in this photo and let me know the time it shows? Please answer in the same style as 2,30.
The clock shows 12,04
